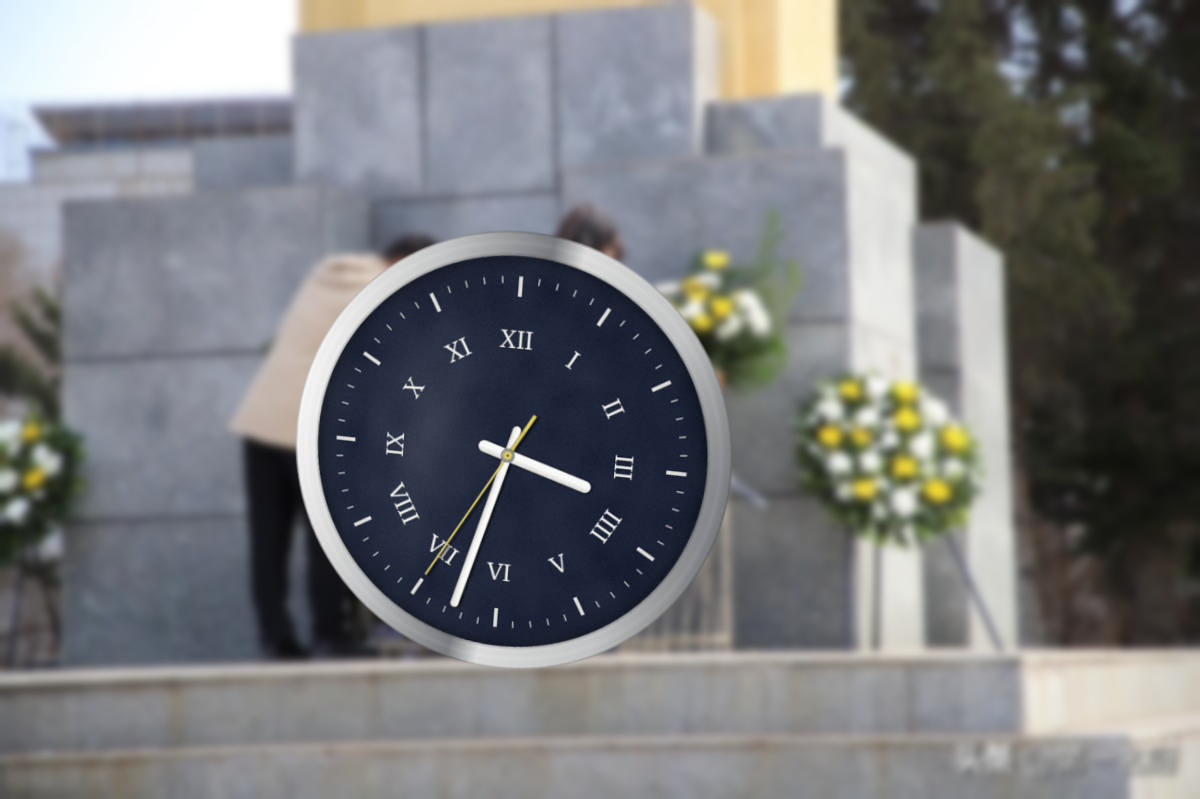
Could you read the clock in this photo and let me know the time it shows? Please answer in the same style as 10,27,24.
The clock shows 3,32,35
